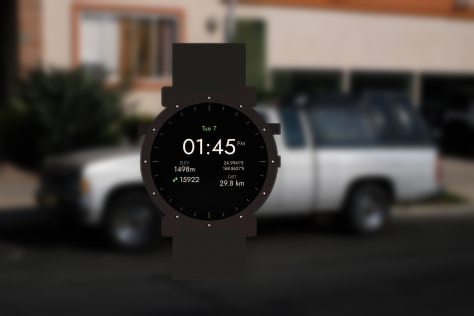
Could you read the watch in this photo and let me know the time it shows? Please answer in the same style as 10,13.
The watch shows 1,45
